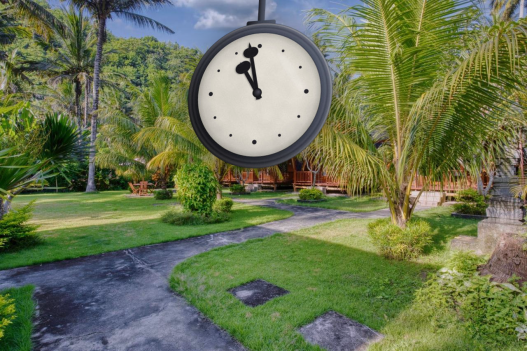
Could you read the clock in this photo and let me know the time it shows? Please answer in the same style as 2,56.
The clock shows 10,58
